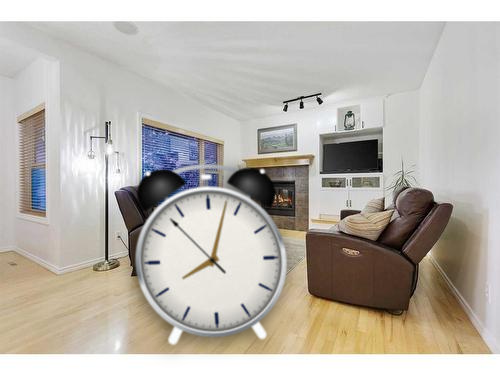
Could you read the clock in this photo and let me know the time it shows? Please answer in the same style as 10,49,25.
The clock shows 8,02,53
